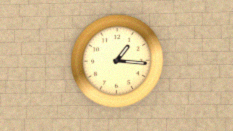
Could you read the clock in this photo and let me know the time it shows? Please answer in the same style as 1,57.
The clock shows 1,16
